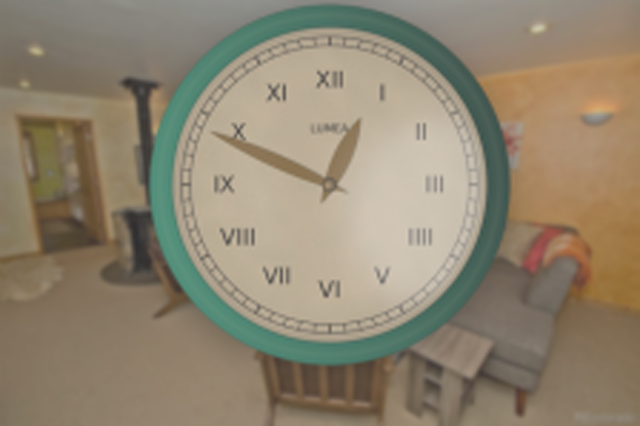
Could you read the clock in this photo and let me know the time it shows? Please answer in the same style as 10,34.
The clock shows 12,49
